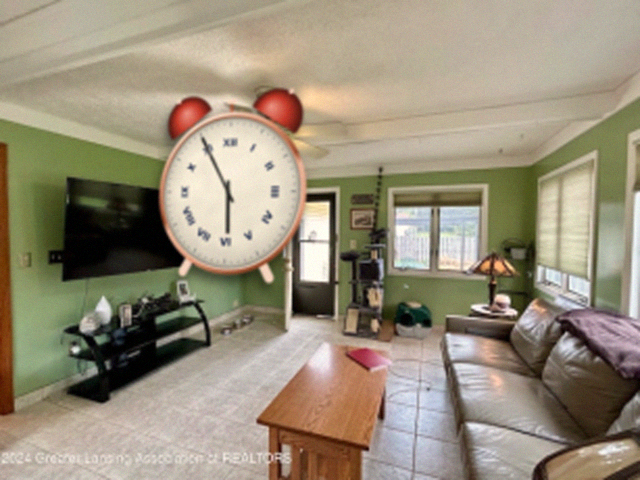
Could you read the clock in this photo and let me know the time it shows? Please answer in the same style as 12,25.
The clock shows 5,55
